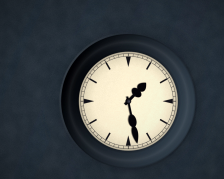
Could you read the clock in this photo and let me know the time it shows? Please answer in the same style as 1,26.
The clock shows 1,28
